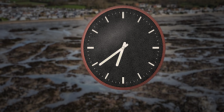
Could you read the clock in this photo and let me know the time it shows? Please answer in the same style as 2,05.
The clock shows 6,39
